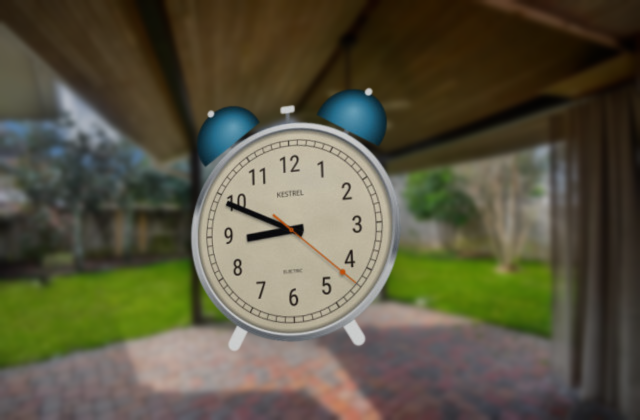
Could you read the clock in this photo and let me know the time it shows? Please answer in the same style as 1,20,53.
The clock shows 8,49,22
